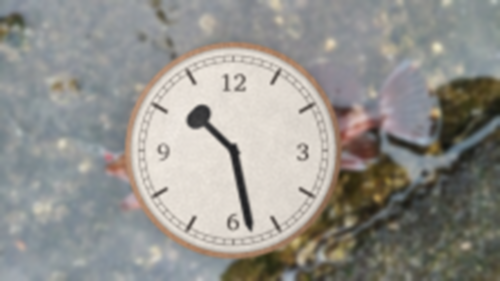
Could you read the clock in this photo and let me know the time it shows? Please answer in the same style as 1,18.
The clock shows 10,28
